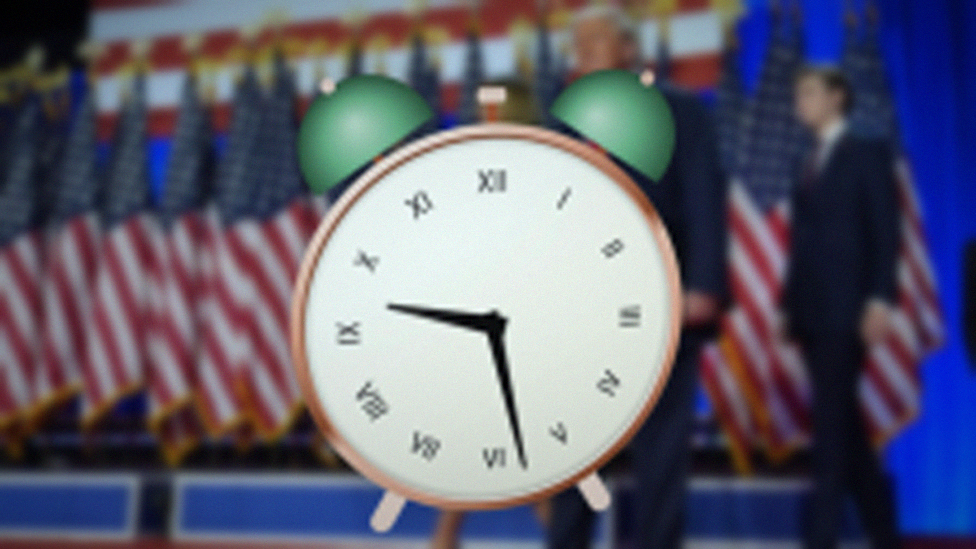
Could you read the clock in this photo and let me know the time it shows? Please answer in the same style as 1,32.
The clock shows 9,28
